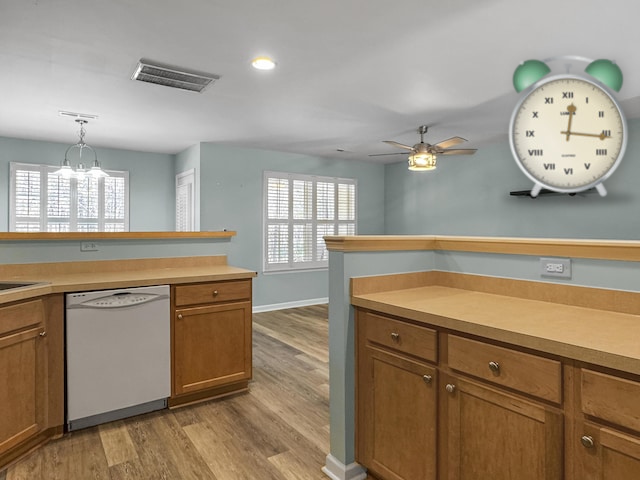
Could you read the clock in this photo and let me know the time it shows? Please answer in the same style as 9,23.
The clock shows 12,16
